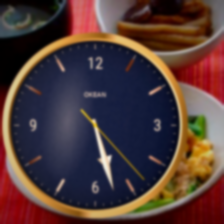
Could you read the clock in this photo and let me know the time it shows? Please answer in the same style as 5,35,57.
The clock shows 5,27,23
